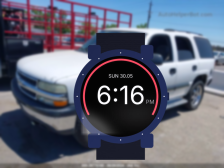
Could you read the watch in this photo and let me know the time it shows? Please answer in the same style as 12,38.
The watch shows 6,16
